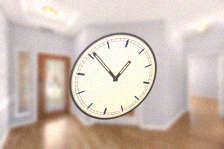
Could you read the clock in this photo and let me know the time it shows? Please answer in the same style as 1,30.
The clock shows 12,51
